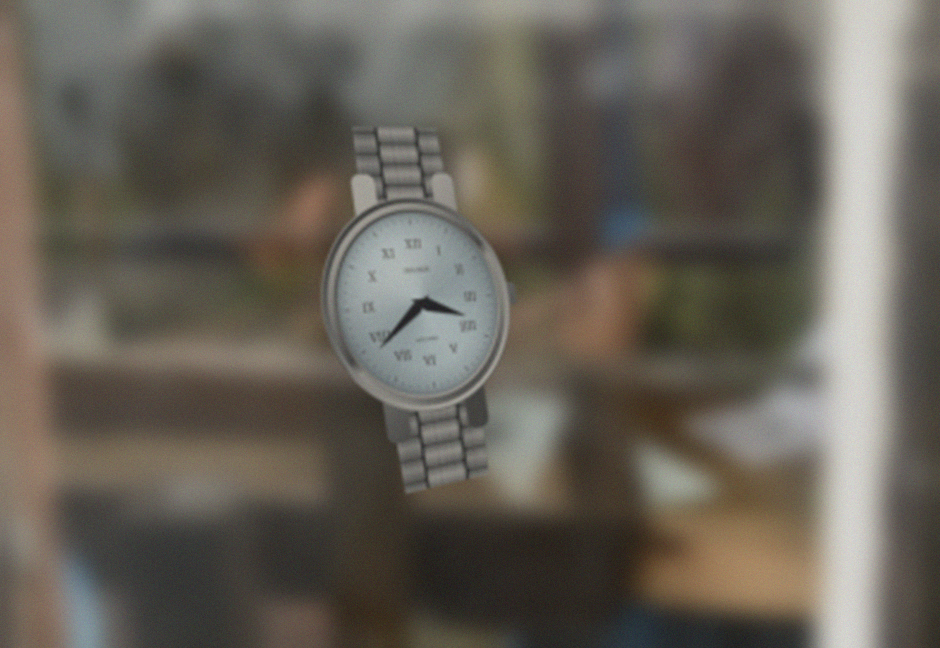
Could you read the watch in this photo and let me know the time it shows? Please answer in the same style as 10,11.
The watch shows 3,39
